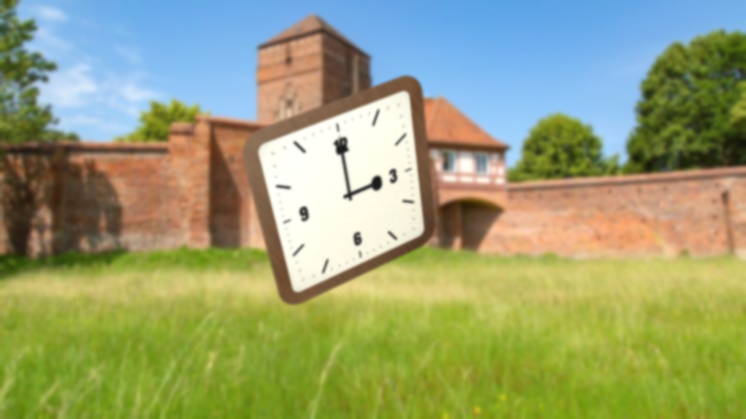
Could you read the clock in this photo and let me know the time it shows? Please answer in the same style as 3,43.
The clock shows 3,00
